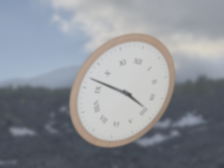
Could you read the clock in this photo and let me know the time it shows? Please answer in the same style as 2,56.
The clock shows 3,47
